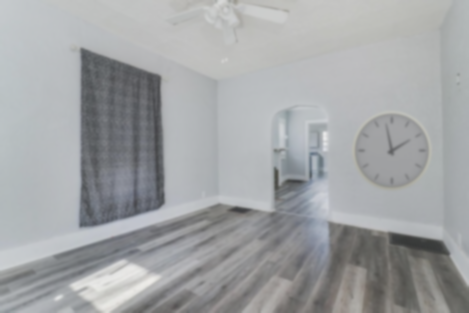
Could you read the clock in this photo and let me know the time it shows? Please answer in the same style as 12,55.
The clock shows 1,58
